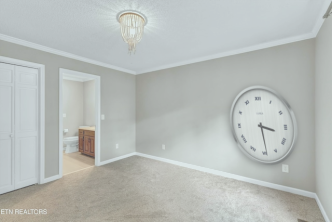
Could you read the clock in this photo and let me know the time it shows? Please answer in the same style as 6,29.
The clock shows 3,29
